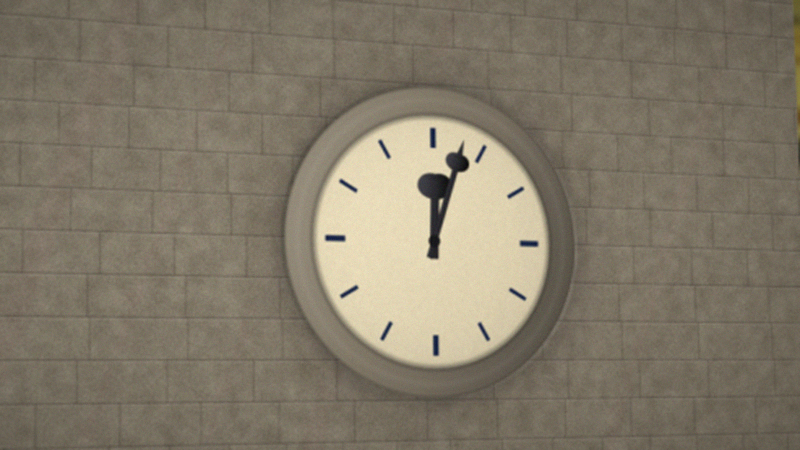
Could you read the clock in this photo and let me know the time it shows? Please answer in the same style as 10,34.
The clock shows 12,03
